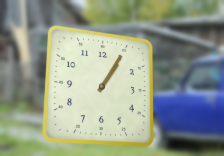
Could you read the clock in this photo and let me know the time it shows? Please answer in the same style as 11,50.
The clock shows 1,05
